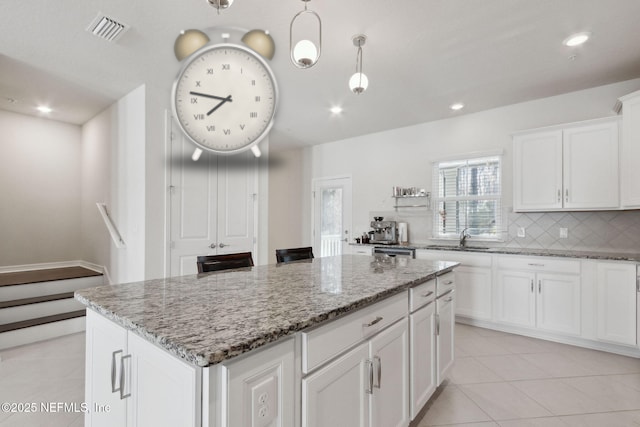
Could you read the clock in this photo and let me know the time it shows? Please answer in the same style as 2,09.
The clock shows 7,47
